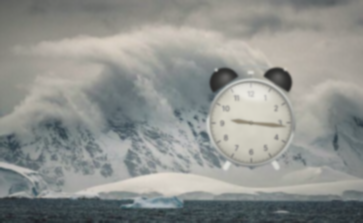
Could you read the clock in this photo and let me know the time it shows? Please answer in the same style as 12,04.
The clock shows 9,16
